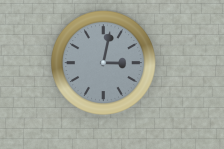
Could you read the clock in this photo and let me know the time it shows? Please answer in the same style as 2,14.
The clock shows 3,02
